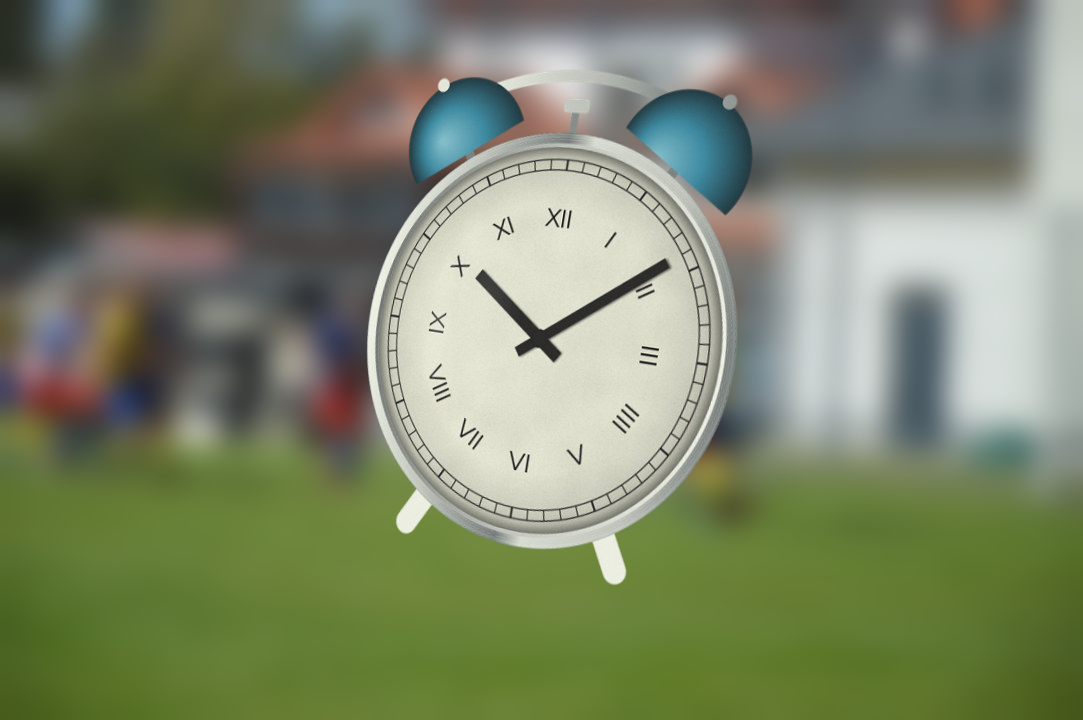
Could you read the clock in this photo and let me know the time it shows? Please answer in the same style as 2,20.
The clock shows 10,09
